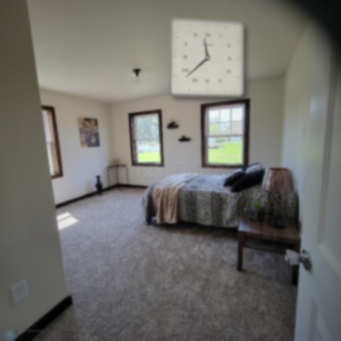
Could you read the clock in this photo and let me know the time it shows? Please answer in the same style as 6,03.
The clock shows 11,38
